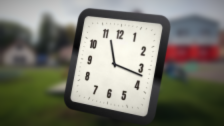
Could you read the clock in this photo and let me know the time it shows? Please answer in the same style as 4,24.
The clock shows 11,17
